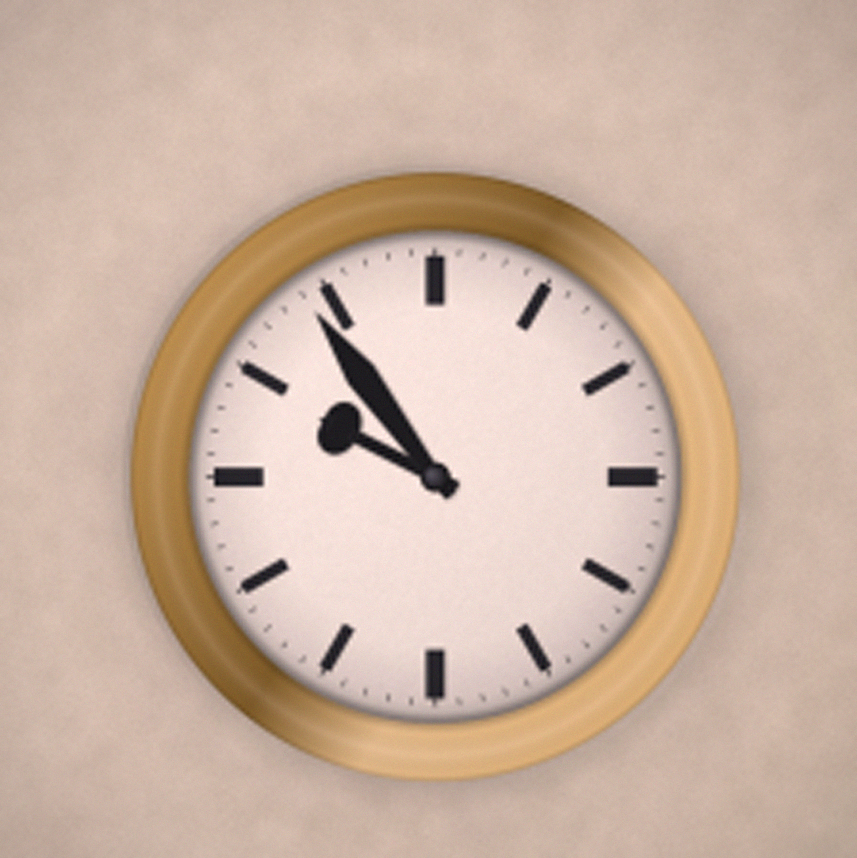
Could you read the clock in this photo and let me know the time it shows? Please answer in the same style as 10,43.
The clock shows 9,54
